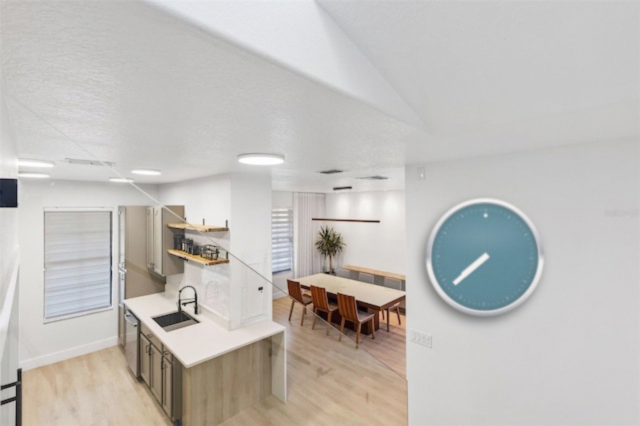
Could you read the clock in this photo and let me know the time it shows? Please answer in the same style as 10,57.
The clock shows 7,38
